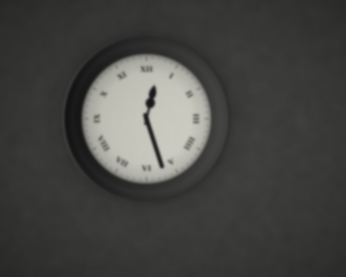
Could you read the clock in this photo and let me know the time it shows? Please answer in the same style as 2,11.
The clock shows 12,27
